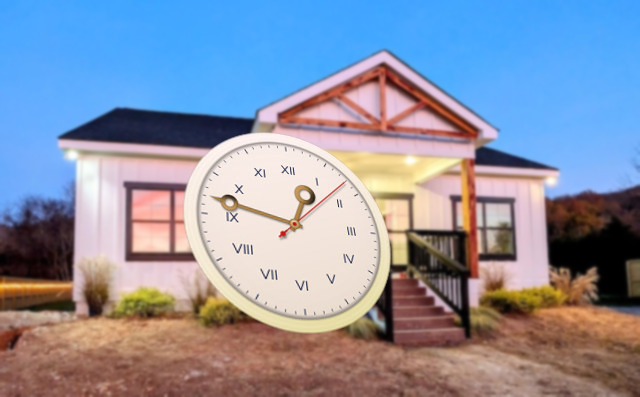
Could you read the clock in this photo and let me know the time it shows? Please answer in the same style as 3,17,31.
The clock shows 12,47,08
